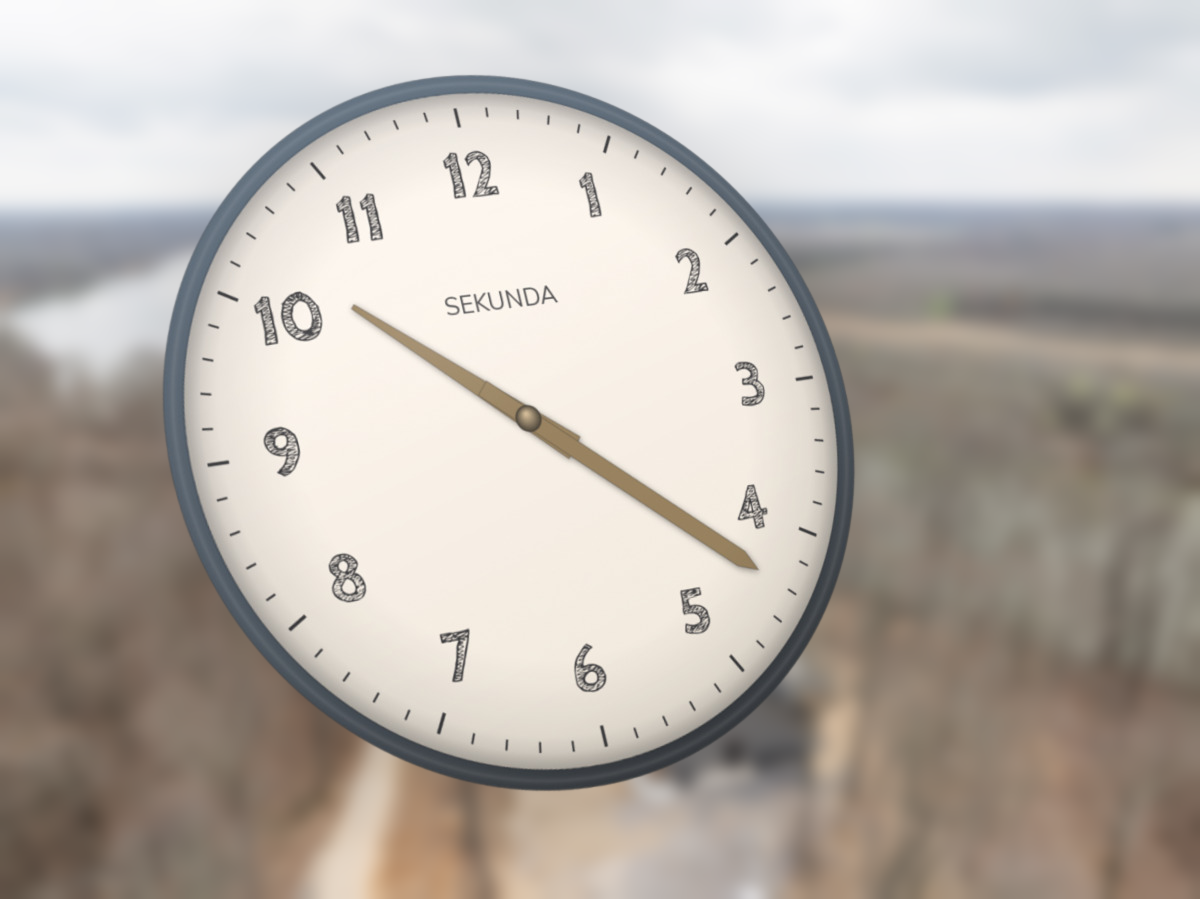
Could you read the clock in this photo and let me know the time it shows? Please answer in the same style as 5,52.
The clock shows 10,22
